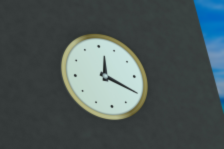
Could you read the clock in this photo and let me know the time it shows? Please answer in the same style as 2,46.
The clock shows 12,20
